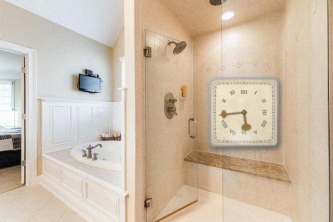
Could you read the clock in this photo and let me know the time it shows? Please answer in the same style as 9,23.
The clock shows 5,44
